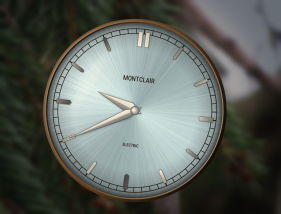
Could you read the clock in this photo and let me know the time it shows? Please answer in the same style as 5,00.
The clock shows 9,40
